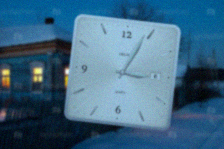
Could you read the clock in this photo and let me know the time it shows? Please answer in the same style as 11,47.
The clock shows 3,04
